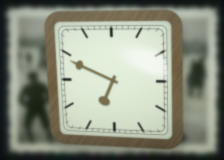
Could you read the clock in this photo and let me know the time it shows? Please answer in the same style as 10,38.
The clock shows 6,49
